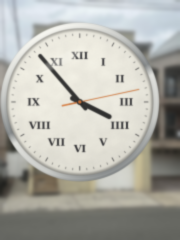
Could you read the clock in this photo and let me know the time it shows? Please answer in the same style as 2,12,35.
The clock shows 3,53,13
